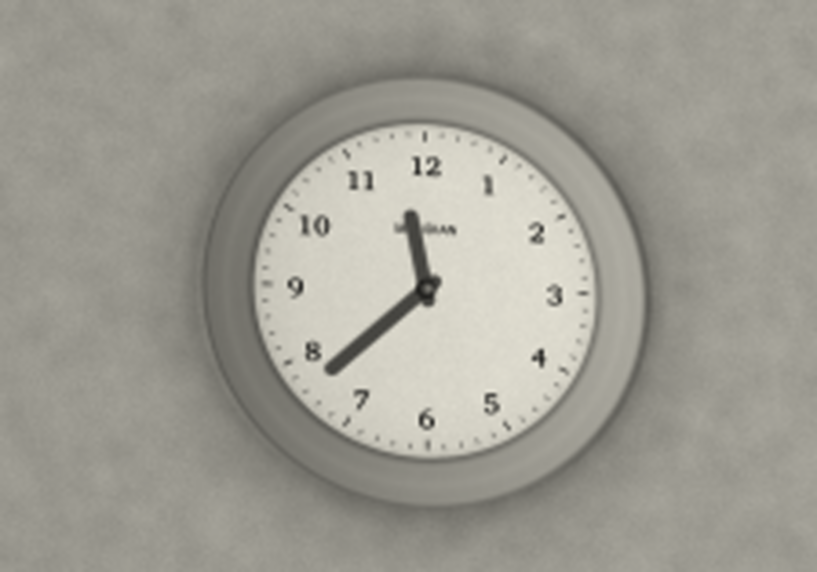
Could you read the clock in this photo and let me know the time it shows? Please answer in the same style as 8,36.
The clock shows 11,38
